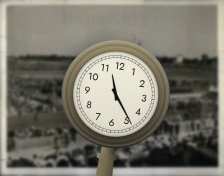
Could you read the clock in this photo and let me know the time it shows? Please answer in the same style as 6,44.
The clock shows 11,24
